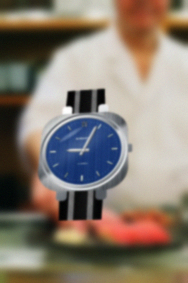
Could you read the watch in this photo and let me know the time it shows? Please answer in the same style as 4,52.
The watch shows 9,04
